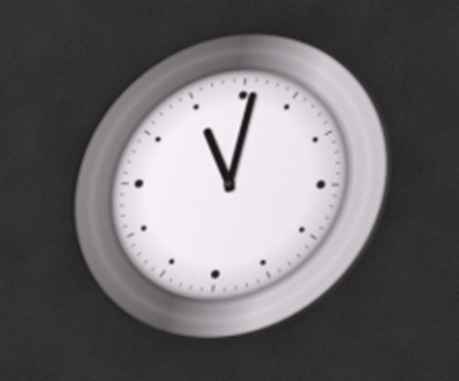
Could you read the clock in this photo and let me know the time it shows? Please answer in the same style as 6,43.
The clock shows 11,01
